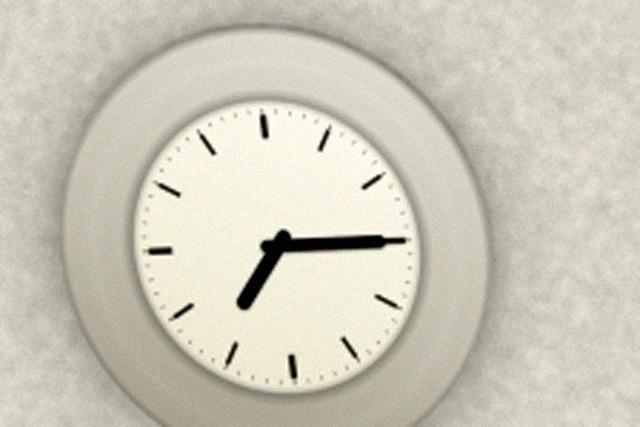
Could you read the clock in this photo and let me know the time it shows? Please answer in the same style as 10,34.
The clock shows 7,15
